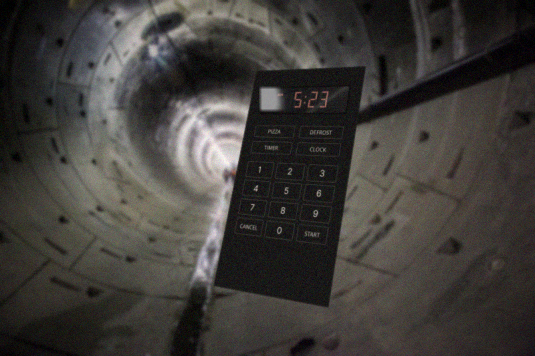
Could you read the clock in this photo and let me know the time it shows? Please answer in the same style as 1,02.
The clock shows 5,23
